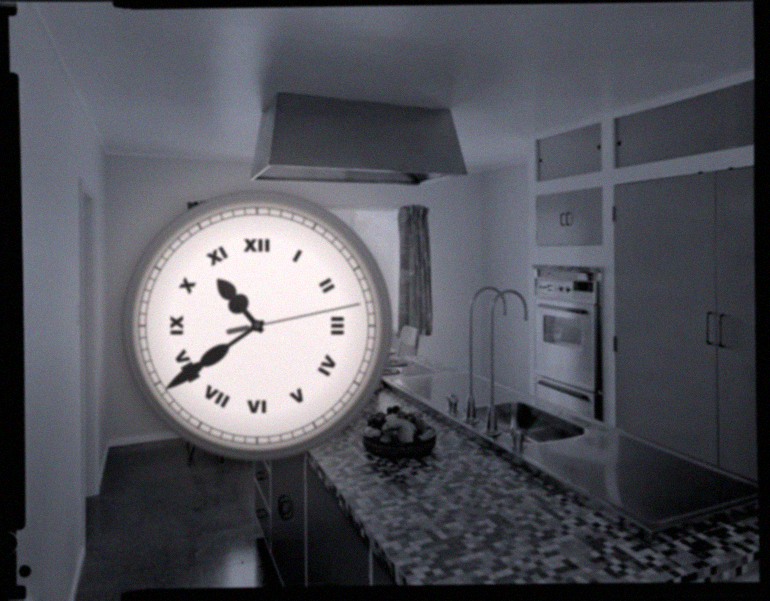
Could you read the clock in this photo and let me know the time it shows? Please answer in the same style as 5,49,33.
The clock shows 10,39,13
